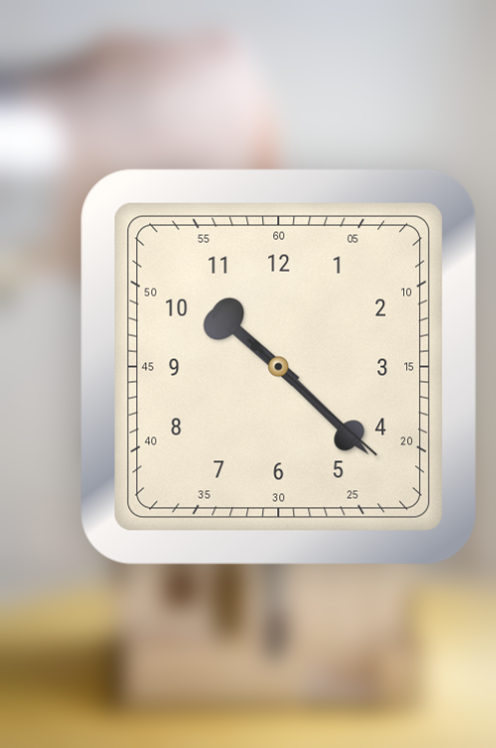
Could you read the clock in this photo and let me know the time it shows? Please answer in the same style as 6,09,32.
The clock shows 10,22,22
